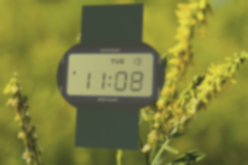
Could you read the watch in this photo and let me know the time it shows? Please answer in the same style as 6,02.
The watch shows 11,08
